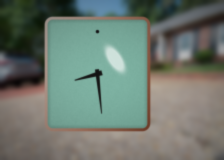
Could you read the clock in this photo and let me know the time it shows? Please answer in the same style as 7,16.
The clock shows 8,29
